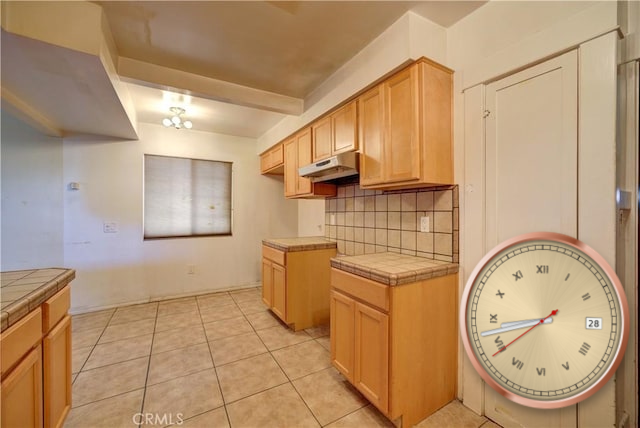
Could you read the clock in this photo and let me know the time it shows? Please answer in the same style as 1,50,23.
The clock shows 8,42,39
